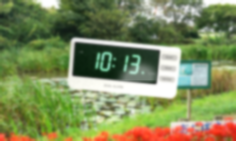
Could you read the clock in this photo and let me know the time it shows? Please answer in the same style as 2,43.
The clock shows 10,13
